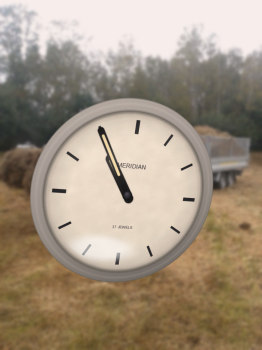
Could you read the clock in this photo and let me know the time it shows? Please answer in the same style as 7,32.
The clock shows 10,55
